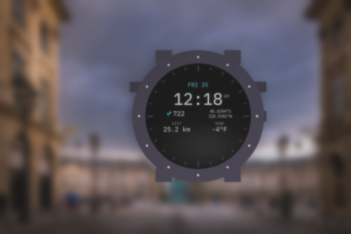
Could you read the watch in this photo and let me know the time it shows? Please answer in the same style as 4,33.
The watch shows 12,18
